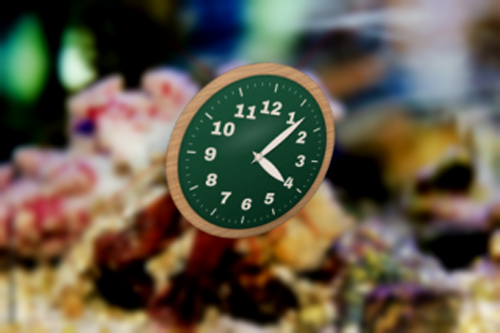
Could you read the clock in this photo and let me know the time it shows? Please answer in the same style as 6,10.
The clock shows 4,07
